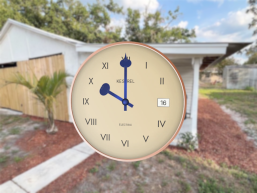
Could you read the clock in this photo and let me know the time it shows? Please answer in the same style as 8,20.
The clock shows 10,00
